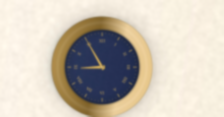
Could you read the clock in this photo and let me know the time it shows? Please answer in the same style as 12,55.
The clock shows 8,55
